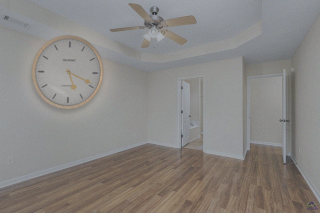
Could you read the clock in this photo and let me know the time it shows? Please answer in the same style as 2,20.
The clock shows 5,19
